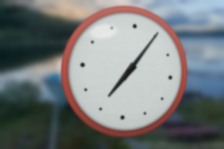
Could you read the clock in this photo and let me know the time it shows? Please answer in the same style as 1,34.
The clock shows 7,05
